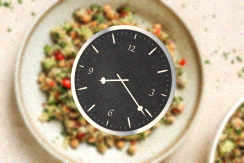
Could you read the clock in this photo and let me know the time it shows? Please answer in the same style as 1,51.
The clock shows 8,21
